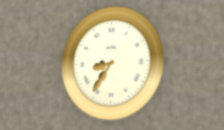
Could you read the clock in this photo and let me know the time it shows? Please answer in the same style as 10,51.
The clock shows 8,36
